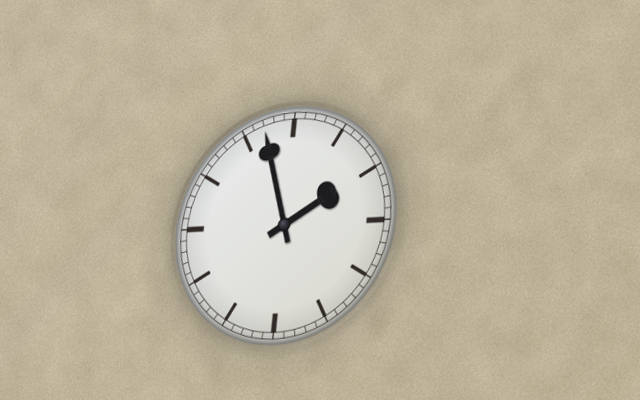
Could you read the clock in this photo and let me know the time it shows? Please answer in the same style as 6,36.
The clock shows 1,57
